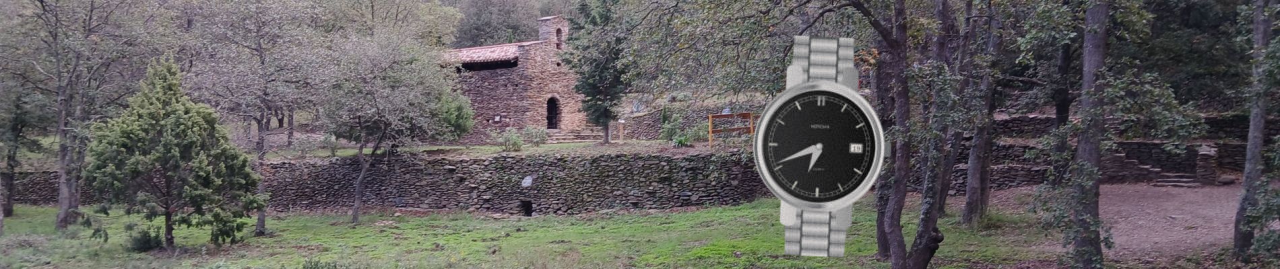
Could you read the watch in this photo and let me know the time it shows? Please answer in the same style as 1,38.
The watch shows 6,41
